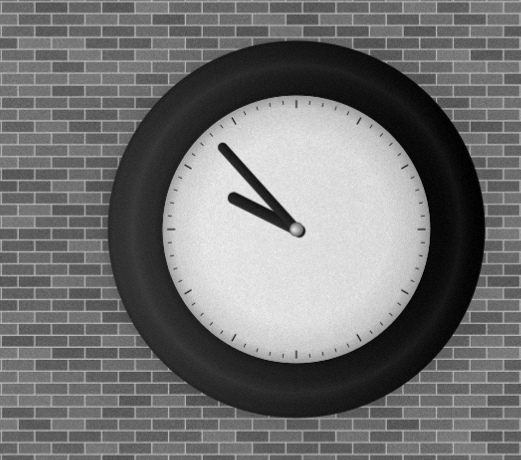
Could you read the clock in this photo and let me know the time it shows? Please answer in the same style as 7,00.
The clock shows 9,53
